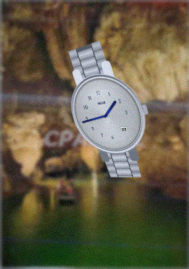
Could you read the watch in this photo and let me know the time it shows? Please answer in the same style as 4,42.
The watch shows 1,44
